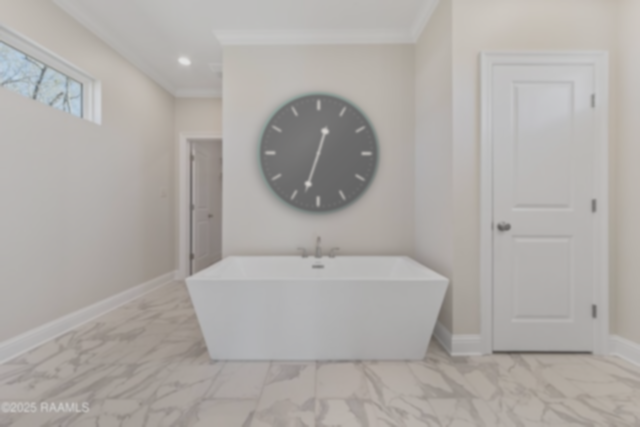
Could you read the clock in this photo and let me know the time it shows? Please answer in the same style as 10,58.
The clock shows 12,33
